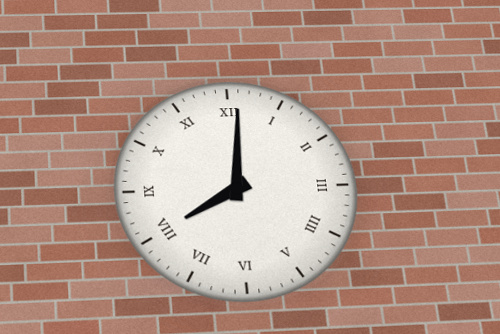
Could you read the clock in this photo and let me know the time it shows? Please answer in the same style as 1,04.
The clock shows 8,01
